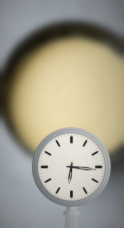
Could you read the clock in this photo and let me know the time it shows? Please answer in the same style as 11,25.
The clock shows 6,16
